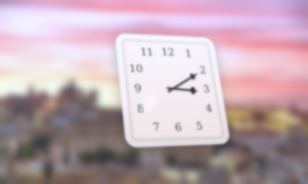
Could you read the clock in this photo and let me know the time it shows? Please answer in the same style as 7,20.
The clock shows 3,10
